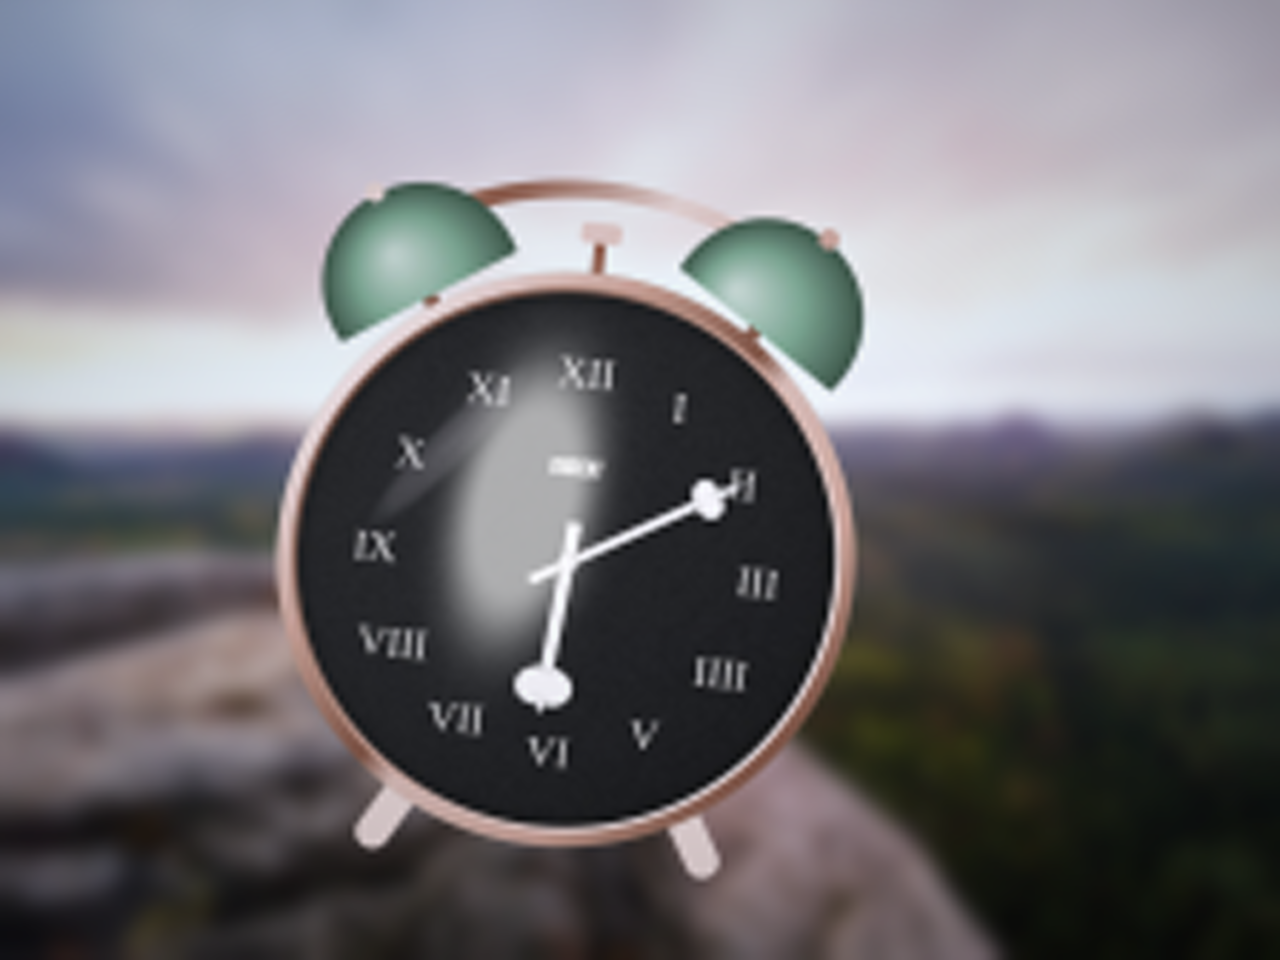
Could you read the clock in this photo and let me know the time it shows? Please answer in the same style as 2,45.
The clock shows 6,10
